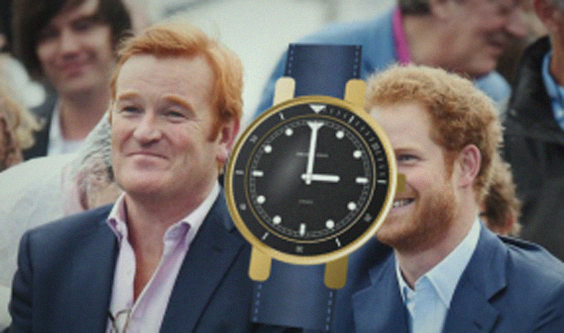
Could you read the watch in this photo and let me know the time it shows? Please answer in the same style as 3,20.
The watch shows 3,00
